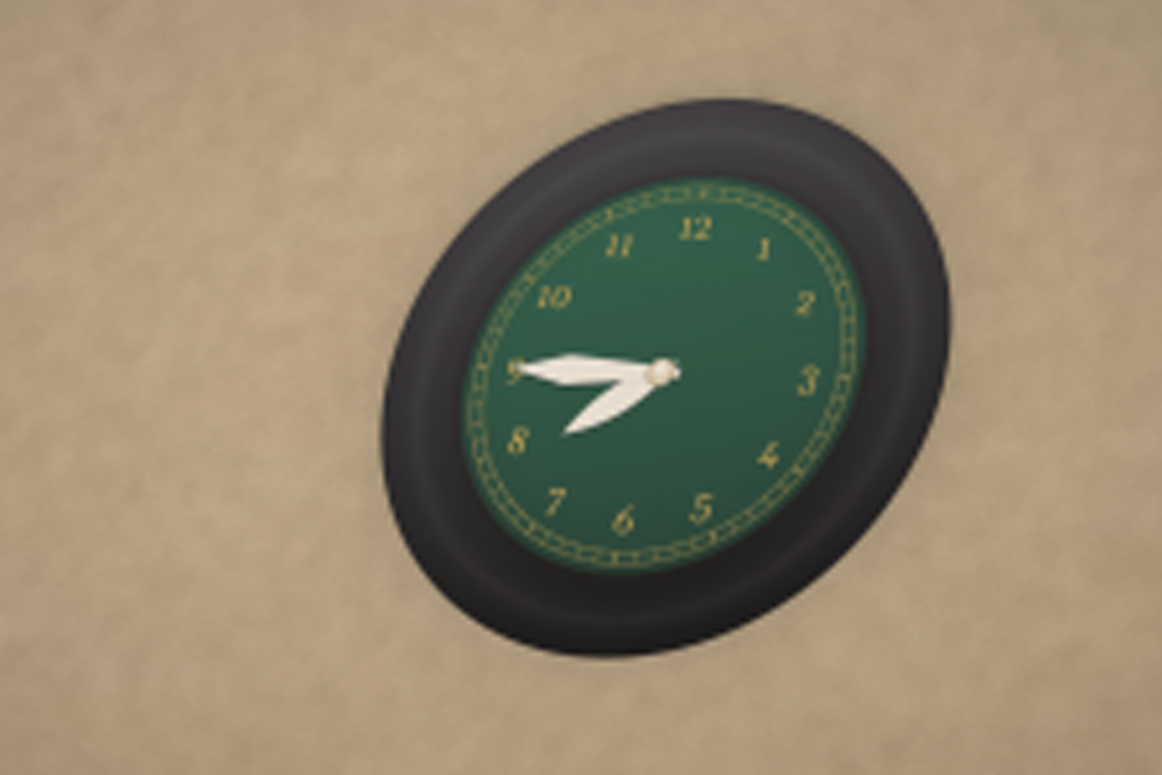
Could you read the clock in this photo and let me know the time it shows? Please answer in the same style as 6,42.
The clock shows 7,45
